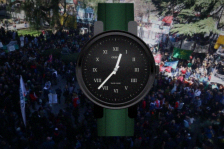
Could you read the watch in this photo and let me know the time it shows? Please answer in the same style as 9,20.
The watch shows 12,37
